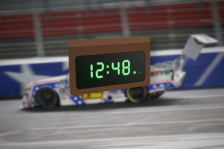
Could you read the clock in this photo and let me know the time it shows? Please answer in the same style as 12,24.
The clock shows 12,48
